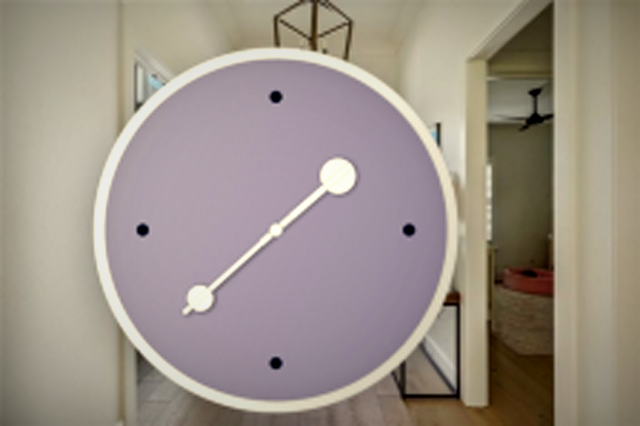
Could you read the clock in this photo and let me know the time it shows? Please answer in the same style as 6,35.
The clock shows 1,38
